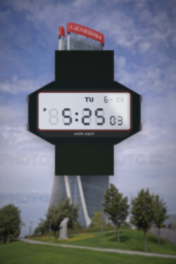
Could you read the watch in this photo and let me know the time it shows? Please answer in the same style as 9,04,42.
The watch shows 5,25,03
